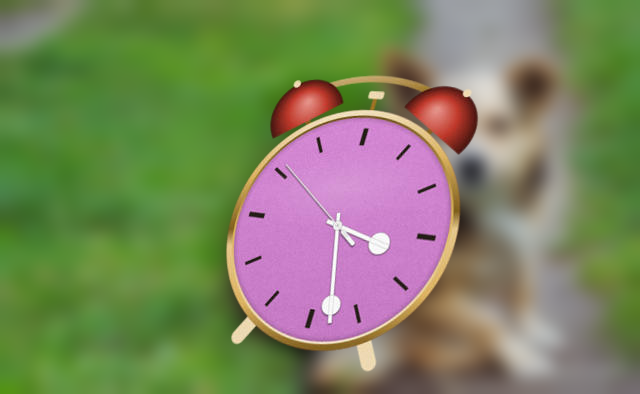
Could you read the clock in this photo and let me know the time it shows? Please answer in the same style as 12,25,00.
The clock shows 3,27,51
